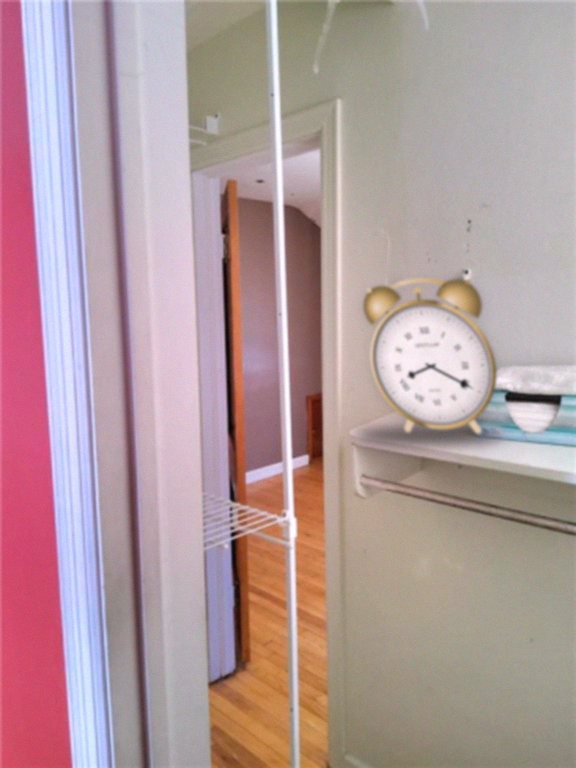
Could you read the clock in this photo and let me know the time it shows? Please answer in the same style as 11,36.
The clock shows 8,20
